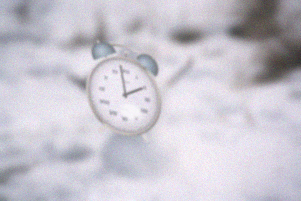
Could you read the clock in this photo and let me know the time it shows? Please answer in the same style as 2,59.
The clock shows 1,58
